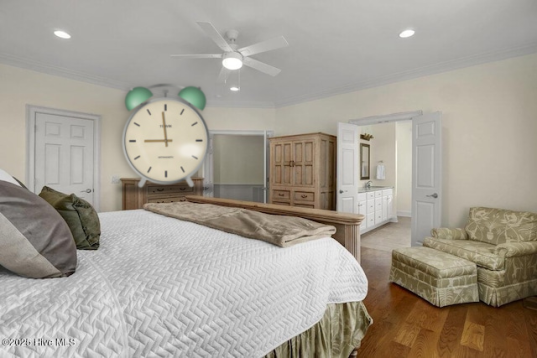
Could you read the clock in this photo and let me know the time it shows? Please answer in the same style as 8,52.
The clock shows 8,59
